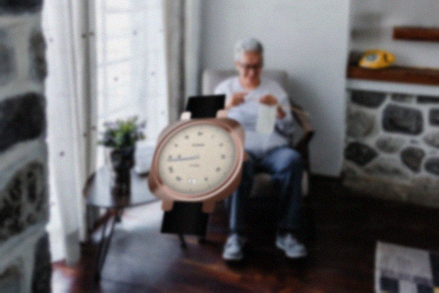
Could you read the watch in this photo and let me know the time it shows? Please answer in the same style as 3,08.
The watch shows 8,44
